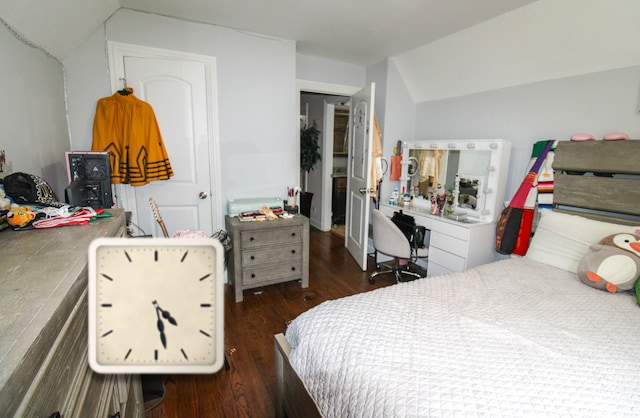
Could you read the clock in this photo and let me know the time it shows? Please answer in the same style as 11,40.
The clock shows 4,28
